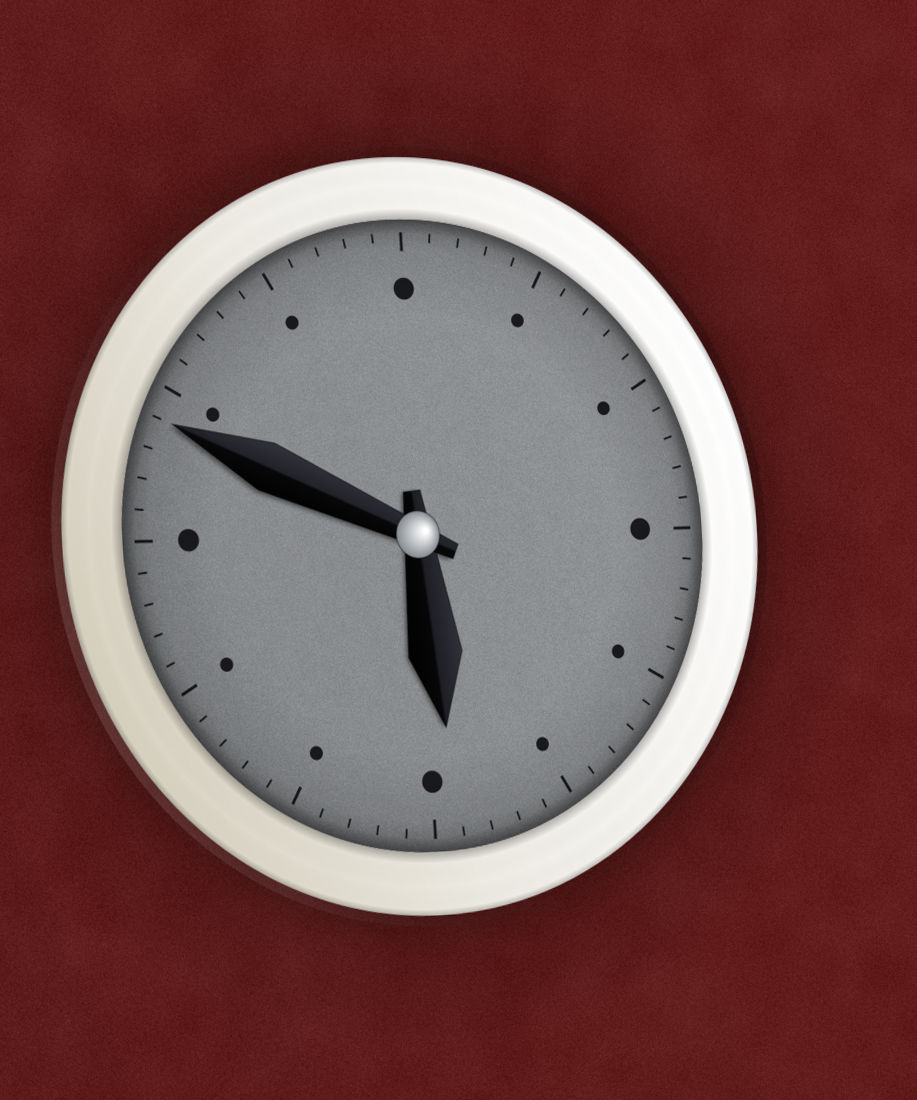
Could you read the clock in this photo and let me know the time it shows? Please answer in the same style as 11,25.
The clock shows 5,49
